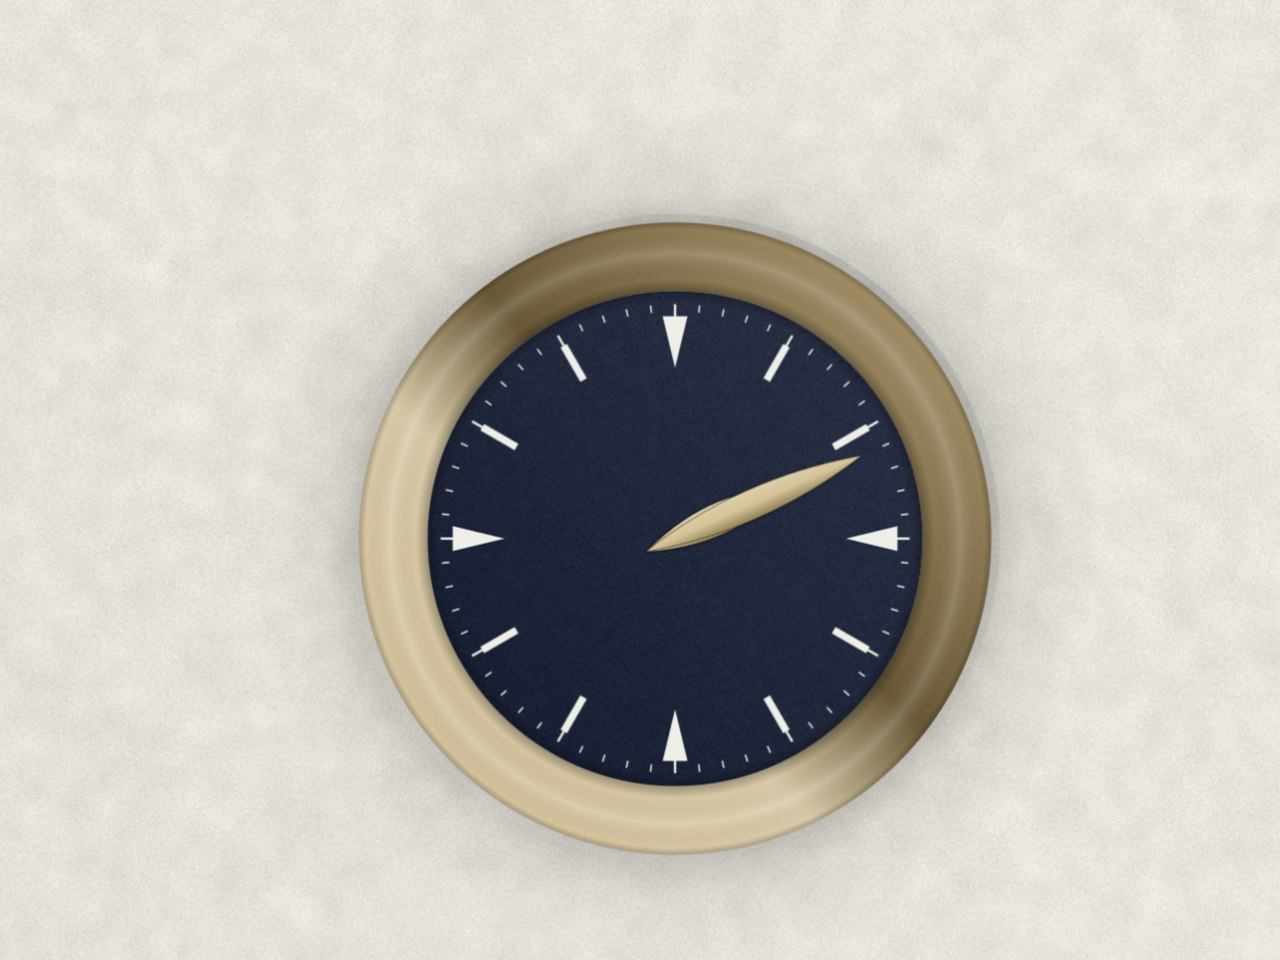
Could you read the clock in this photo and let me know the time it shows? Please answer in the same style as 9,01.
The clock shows 2,11
